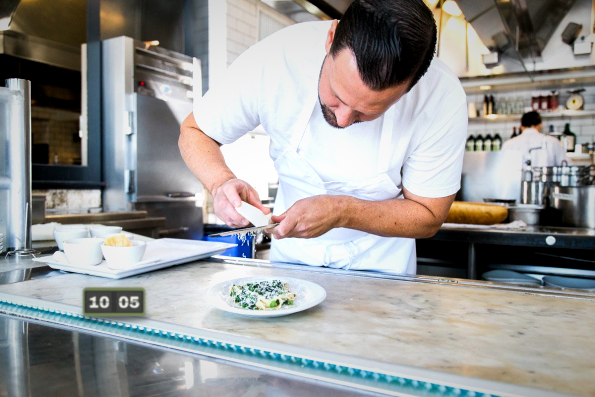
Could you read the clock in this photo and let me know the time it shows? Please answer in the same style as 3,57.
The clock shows 10,05
